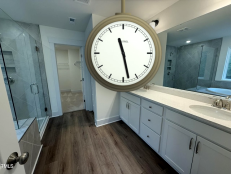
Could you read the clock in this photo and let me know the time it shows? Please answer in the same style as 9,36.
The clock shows 11,28
